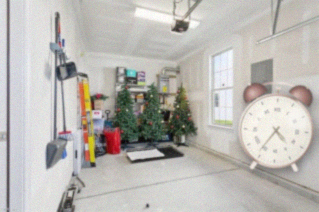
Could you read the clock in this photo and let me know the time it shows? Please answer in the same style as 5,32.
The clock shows 4,36
